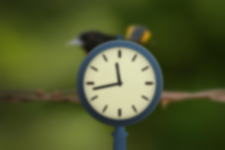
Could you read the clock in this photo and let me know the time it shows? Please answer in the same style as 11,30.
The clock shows 11,43
